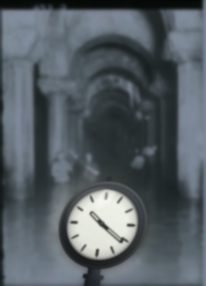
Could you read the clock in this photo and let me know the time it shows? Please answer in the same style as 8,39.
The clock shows 10,21
